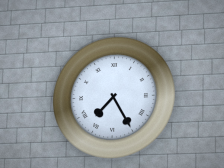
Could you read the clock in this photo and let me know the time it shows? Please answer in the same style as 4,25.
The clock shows 7,25
